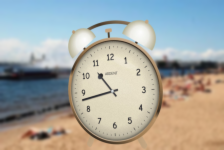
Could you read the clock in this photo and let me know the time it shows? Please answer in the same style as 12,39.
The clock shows 10,43
